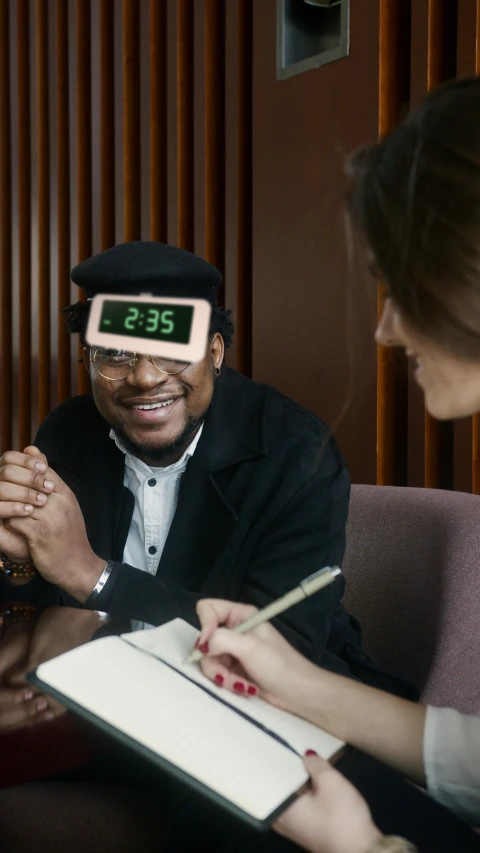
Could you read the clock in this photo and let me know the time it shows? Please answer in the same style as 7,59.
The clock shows 2,35
